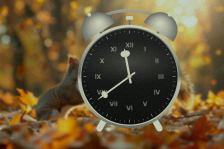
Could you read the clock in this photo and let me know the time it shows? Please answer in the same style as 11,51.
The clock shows 11,39
